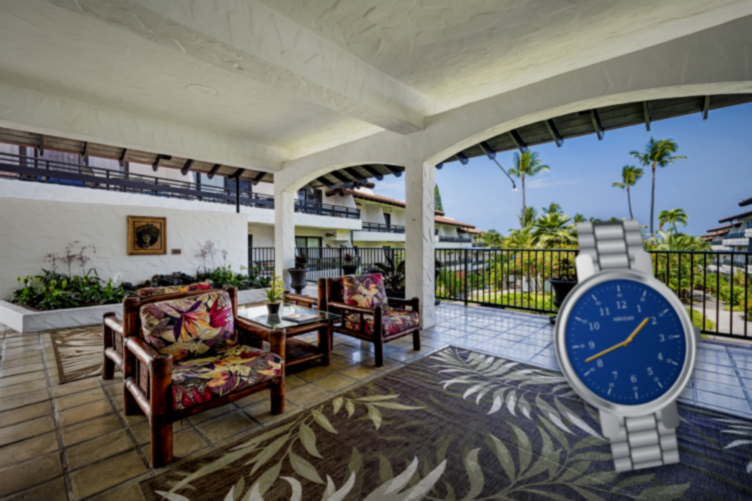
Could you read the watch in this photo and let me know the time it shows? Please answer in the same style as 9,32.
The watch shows 1,42
